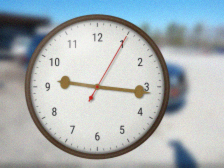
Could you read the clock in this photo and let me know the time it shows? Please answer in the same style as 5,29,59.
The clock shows 9,16,05
